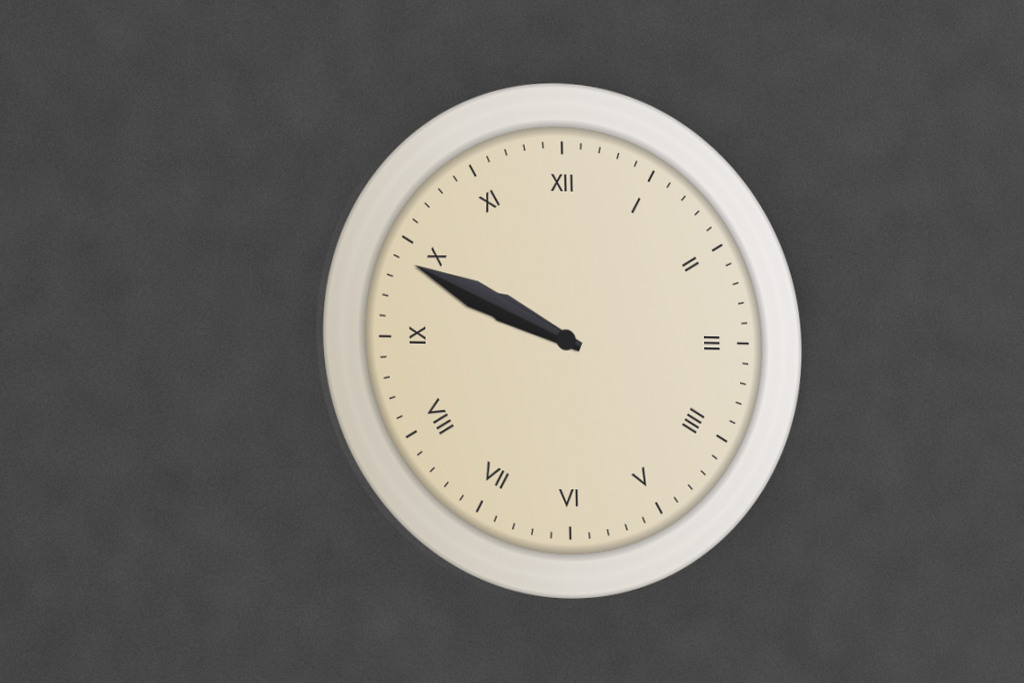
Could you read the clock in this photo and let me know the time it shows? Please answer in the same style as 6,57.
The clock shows 9,49
